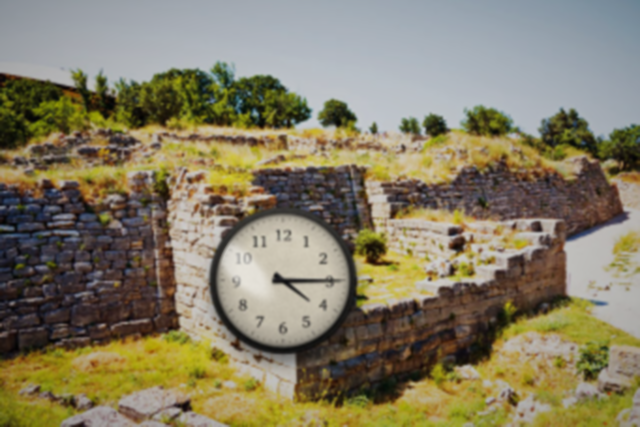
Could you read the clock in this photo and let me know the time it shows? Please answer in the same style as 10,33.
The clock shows 4,15
